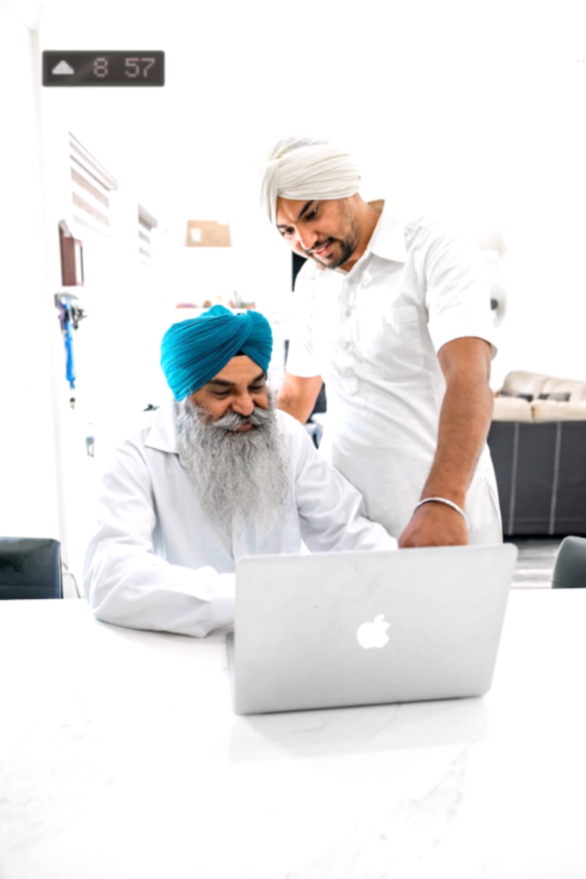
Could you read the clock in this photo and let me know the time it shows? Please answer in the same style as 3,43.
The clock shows 8,57
